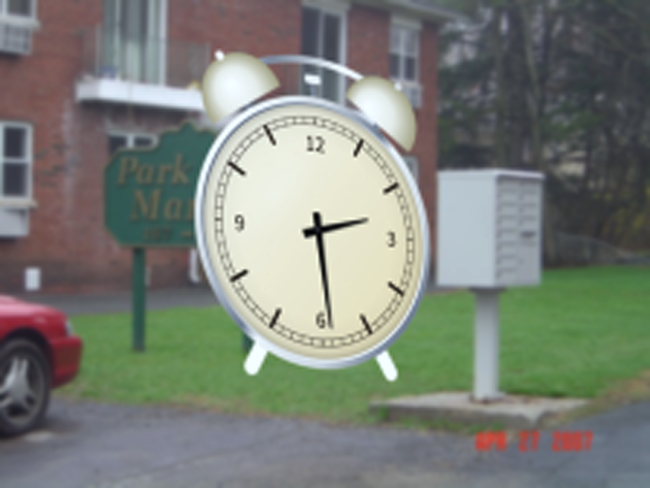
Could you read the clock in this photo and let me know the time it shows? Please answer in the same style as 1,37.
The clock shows 2,29
